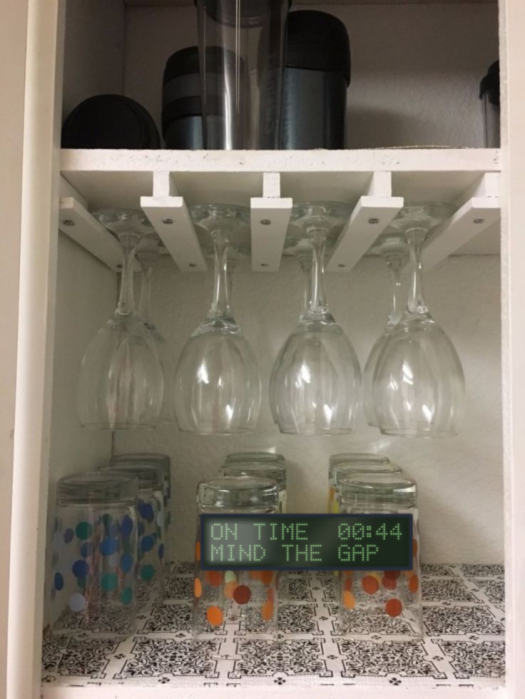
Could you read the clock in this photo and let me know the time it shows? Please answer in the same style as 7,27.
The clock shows 0,44
